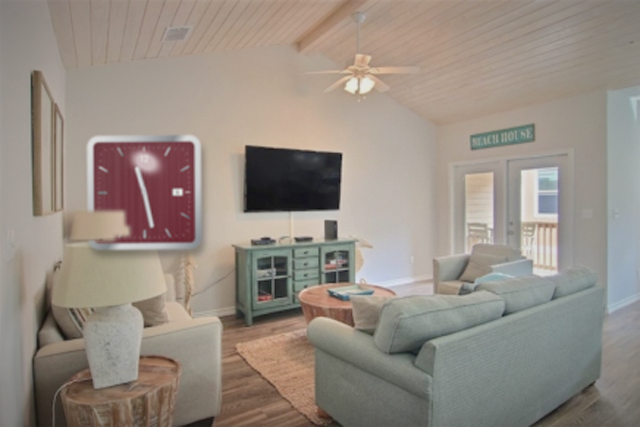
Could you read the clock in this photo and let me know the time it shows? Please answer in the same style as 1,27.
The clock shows 11,28
